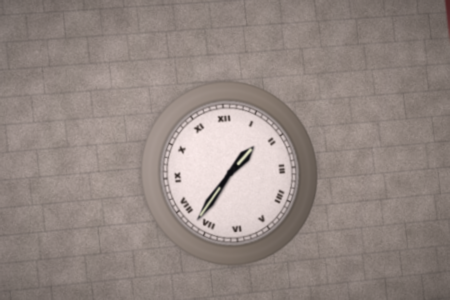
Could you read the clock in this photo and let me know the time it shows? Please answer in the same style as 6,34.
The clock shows 1,37
